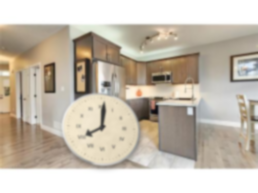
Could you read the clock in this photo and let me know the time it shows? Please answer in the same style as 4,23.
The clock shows 8,01
